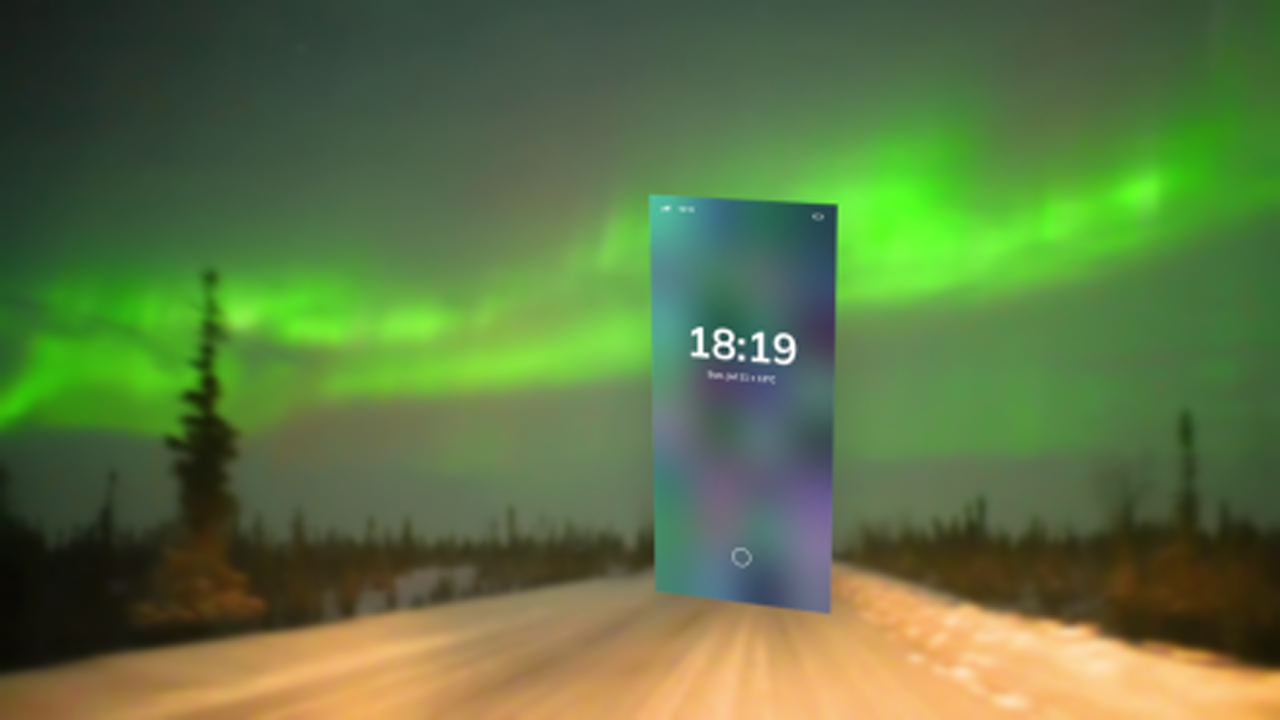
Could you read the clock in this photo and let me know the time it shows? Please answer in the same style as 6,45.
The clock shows 18,19
